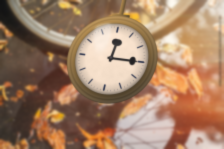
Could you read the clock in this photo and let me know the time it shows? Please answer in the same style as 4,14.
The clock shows 12,15
